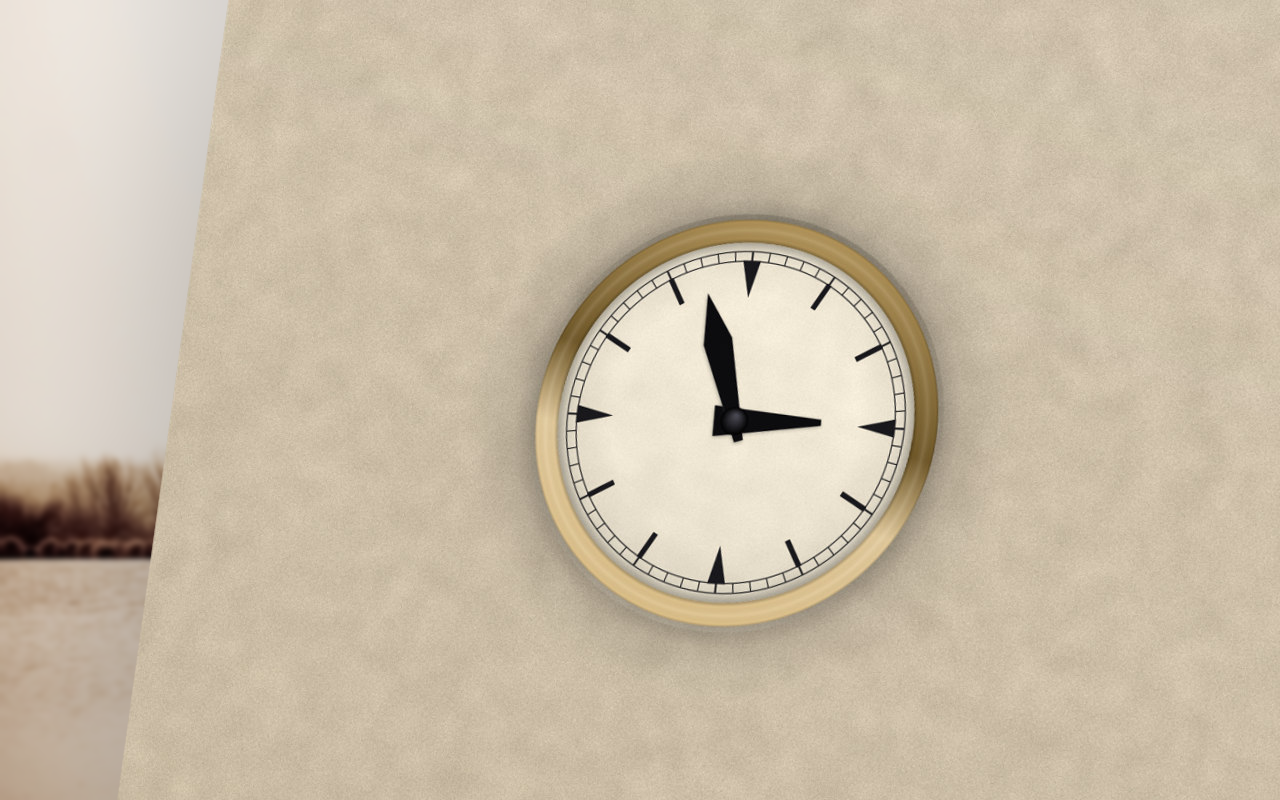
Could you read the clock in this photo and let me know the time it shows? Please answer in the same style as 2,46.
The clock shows 2,57
